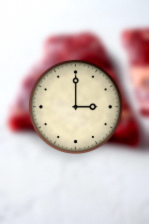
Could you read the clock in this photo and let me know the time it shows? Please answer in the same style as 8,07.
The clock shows 3,00
